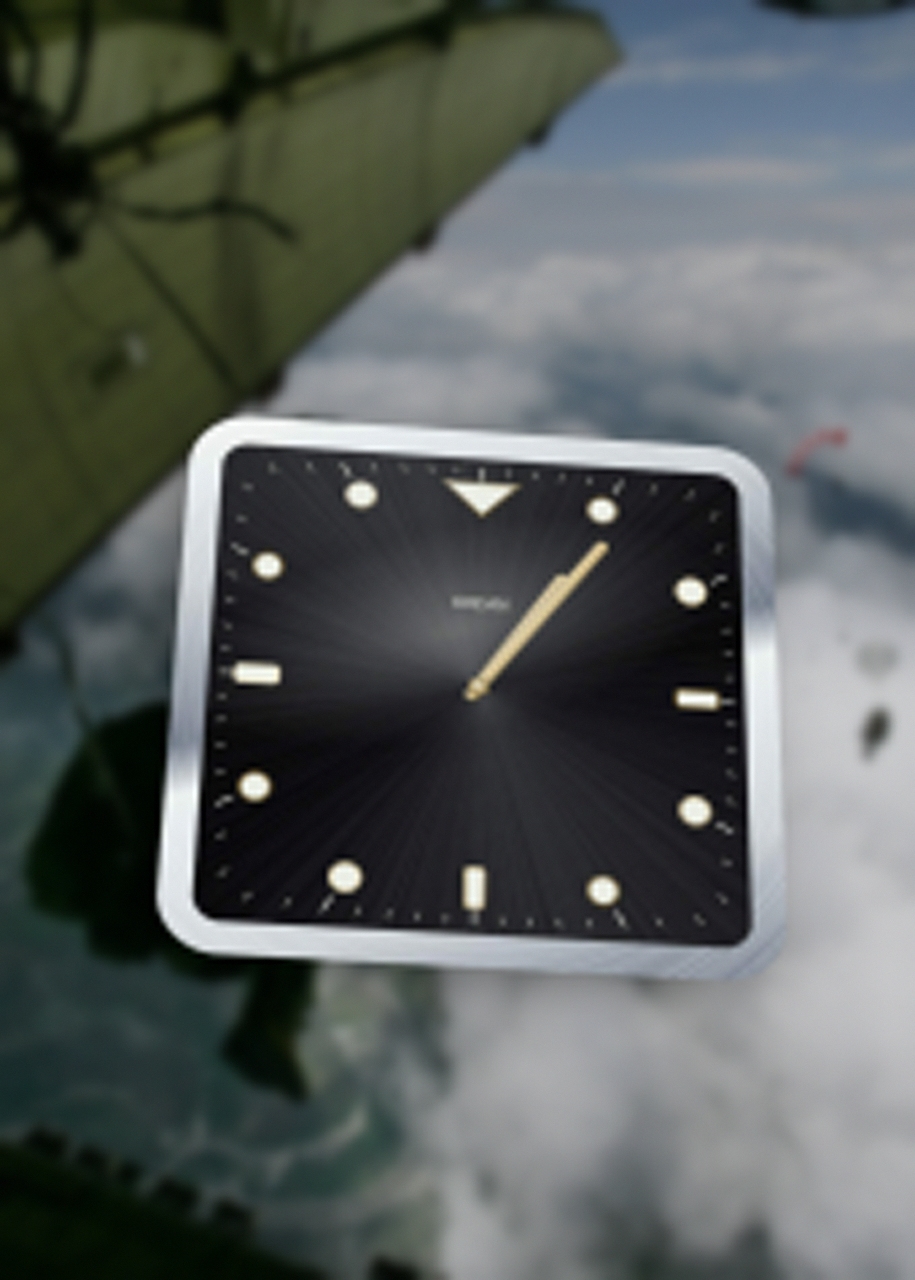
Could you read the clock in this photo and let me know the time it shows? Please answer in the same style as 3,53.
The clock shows 1,06
